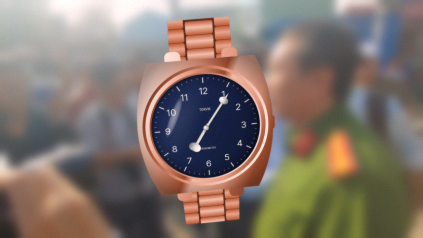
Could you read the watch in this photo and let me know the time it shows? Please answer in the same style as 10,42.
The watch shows 7,06
